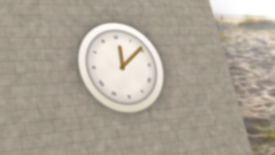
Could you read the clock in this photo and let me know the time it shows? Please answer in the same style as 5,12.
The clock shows 12,09
